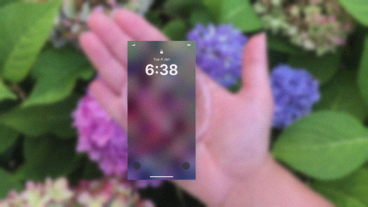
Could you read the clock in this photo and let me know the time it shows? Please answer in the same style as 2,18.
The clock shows 6,38
